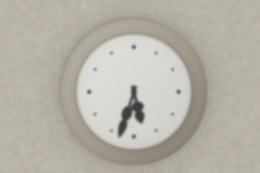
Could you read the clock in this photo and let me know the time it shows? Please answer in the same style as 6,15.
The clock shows 5,33
